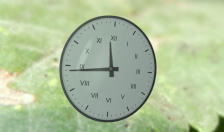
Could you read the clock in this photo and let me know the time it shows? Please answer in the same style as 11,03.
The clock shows 11,44
